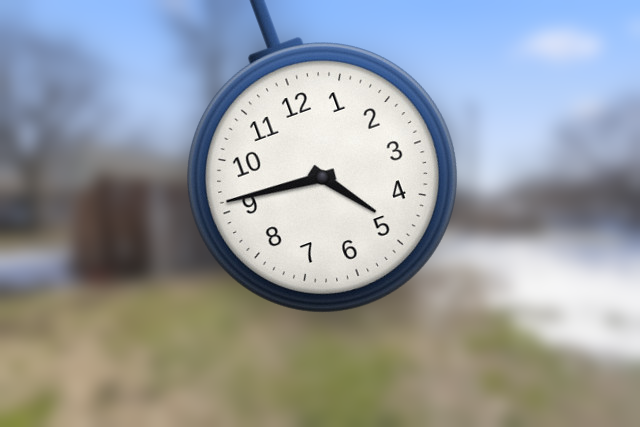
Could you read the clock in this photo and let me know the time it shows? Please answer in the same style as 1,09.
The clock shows 4,46
